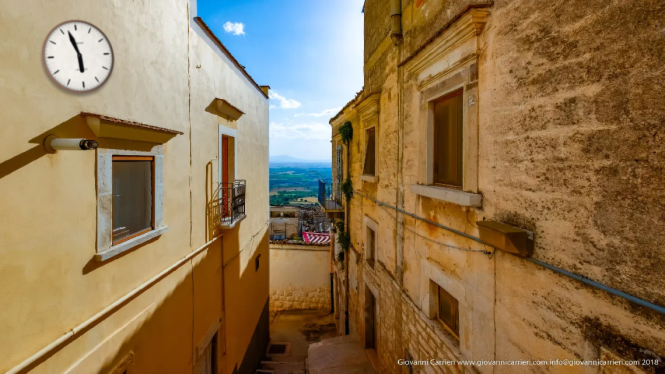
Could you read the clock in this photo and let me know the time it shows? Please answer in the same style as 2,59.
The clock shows 5,57
